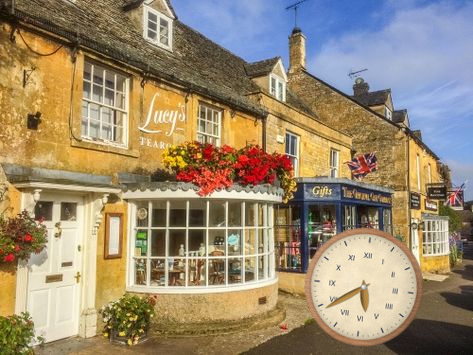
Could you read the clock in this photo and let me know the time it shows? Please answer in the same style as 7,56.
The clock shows 5,39
